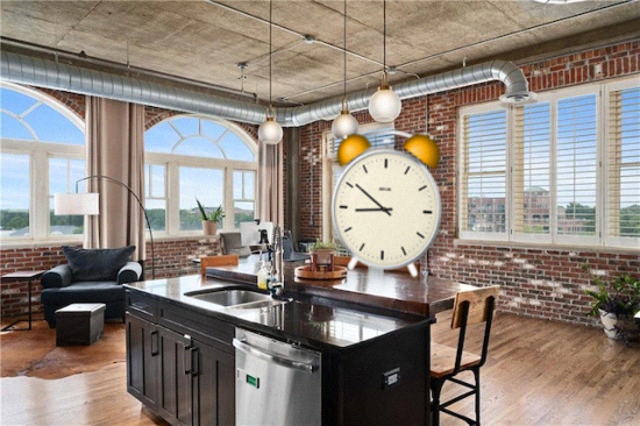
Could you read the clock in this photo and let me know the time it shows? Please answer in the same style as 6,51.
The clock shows 8,51
